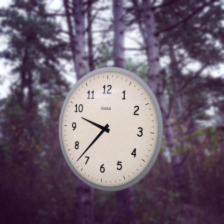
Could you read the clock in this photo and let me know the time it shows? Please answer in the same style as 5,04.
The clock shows 9,37
